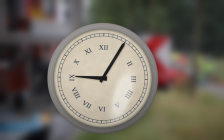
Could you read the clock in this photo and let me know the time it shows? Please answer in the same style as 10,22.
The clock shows 9,05
